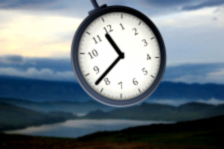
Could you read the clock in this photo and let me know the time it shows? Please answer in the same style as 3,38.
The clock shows 11,42
